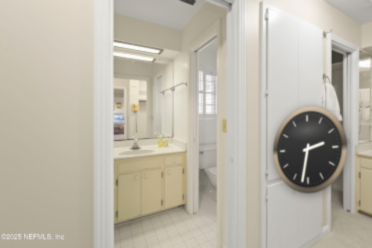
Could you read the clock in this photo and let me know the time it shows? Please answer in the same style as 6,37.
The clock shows 2,32
